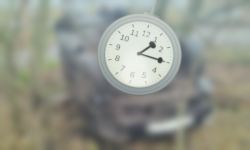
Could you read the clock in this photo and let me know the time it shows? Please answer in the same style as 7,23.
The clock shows 1,15
